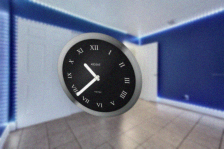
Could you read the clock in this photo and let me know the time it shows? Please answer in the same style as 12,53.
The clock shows 10,38
